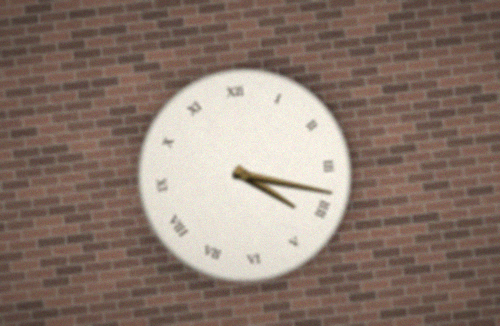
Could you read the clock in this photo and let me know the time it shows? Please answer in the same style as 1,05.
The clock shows 4,18
